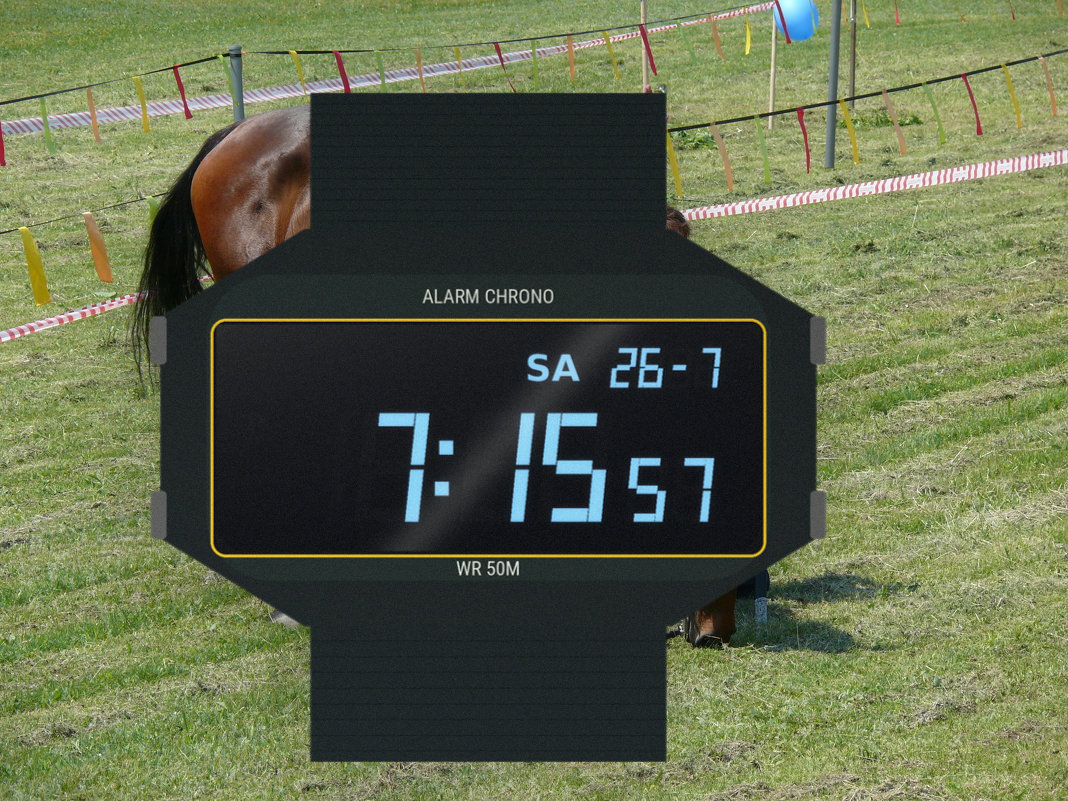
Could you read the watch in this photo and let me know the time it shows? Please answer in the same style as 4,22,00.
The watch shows 7,15,57
